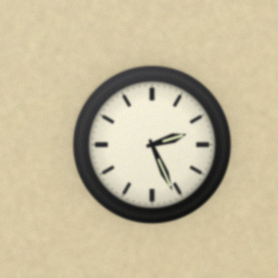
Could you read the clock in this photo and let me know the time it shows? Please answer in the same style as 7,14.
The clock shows 2,26
